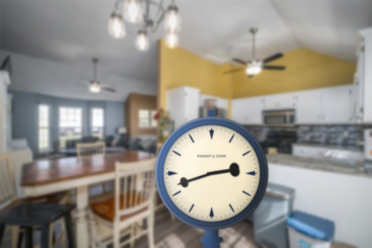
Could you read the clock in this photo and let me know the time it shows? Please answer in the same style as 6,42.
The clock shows 2,42
